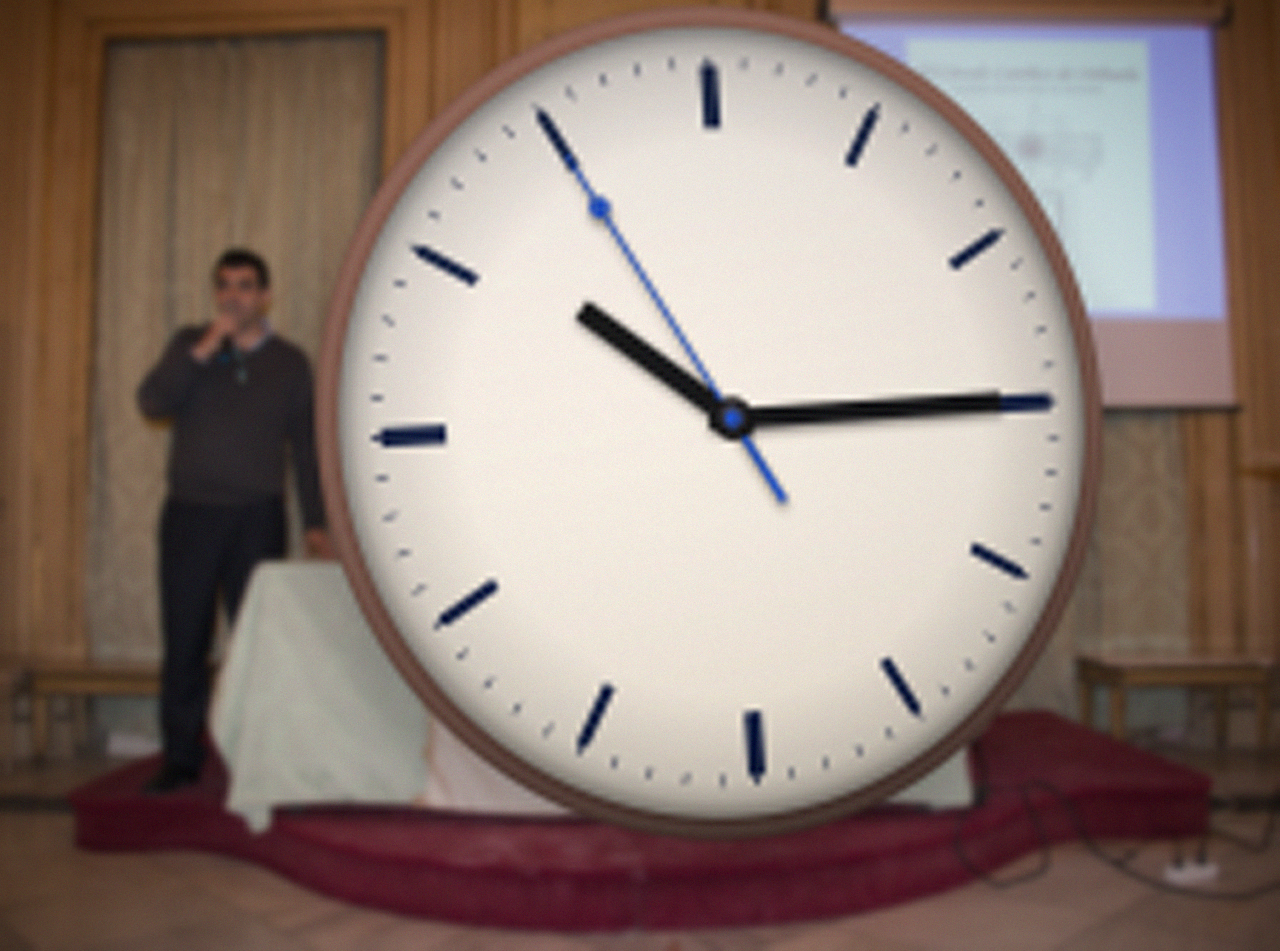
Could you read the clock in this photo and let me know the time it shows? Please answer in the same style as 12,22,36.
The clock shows 10,14,55
